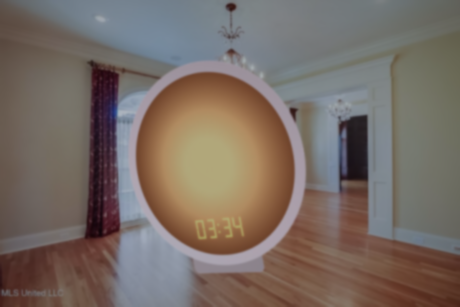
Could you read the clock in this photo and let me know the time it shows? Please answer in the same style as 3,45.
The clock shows 3,34
